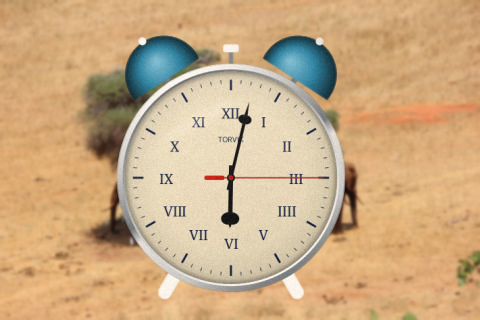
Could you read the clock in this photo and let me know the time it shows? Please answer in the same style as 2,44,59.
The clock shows 6,02,15
